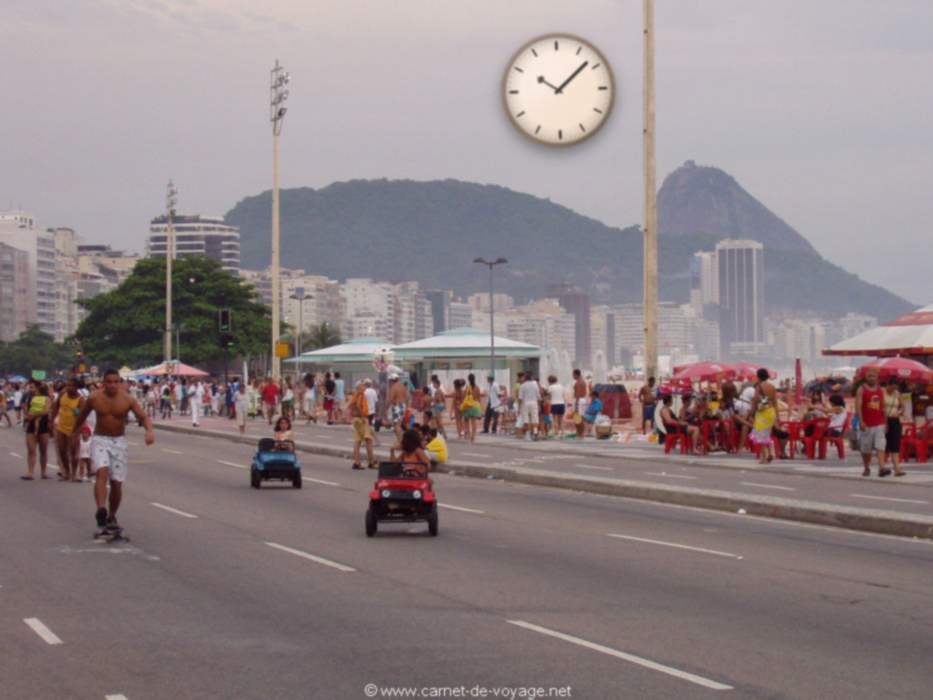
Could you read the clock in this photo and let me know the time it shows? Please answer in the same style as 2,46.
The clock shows 10,08
